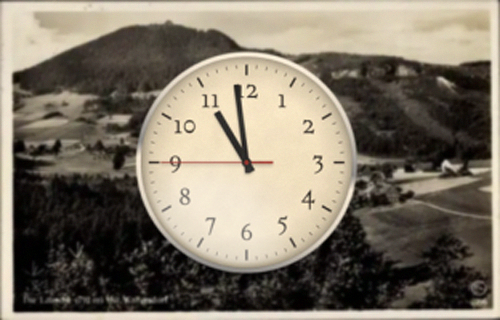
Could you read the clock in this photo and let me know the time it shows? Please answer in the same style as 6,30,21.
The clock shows 10,58,45
